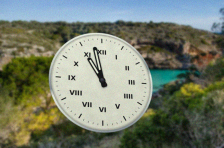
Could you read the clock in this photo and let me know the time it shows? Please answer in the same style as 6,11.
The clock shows 10,58
